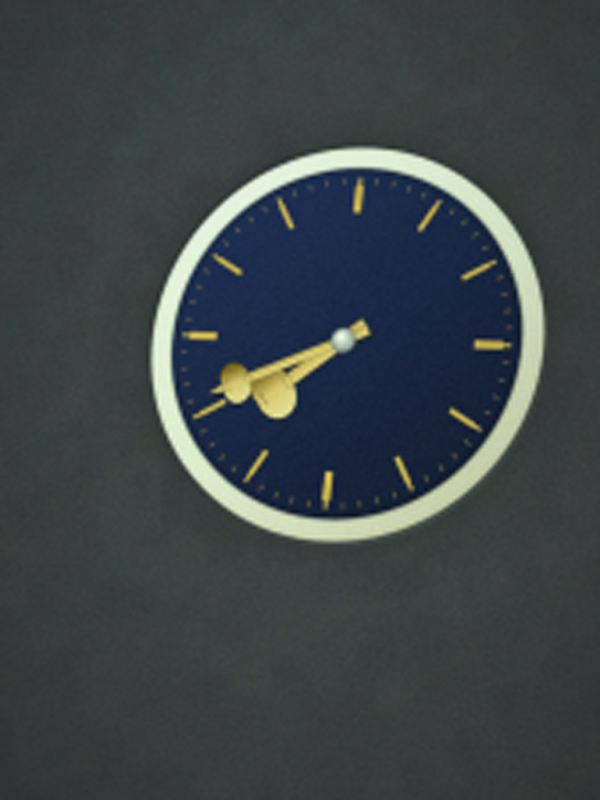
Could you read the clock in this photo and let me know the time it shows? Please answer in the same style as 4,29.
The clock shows 7,41
